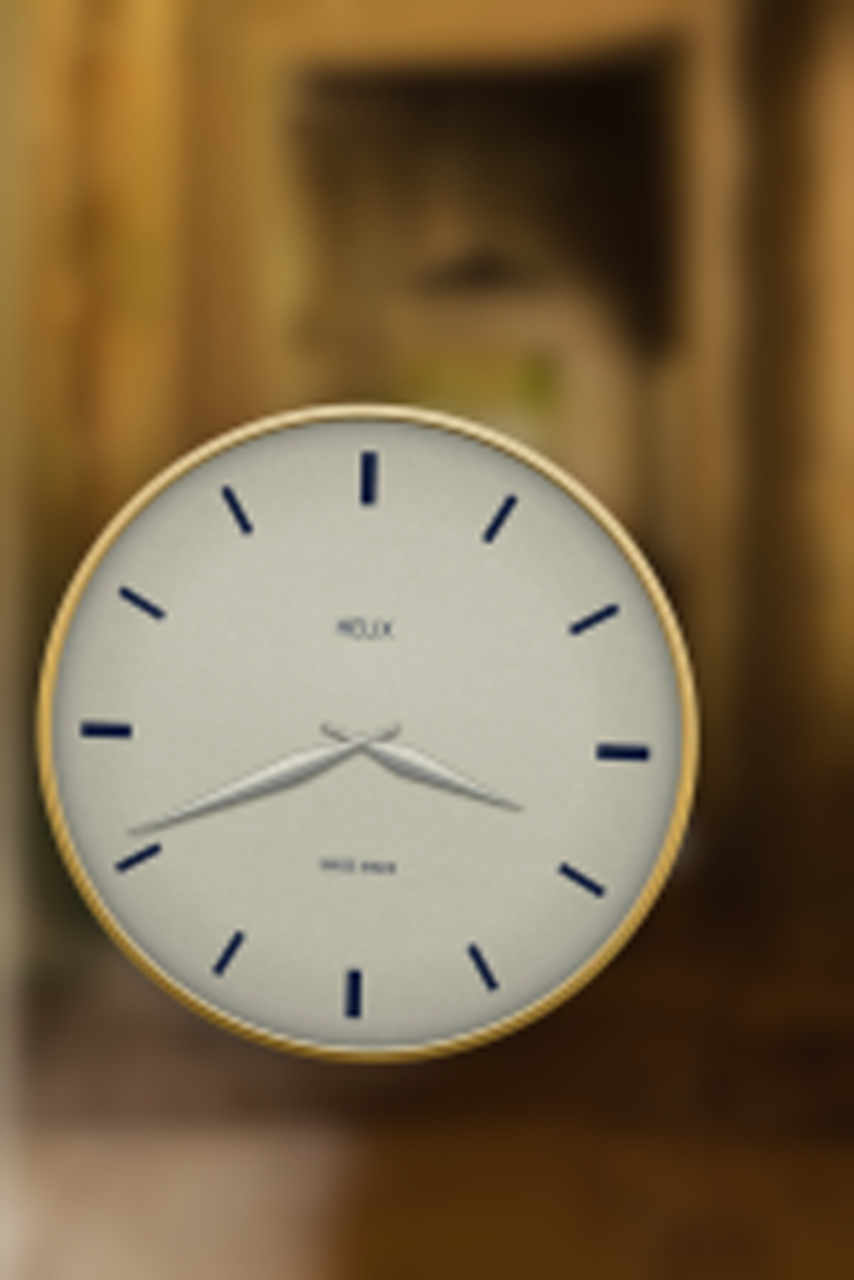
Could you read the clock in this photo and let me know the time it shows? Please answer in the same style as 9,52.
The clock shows 3,41
